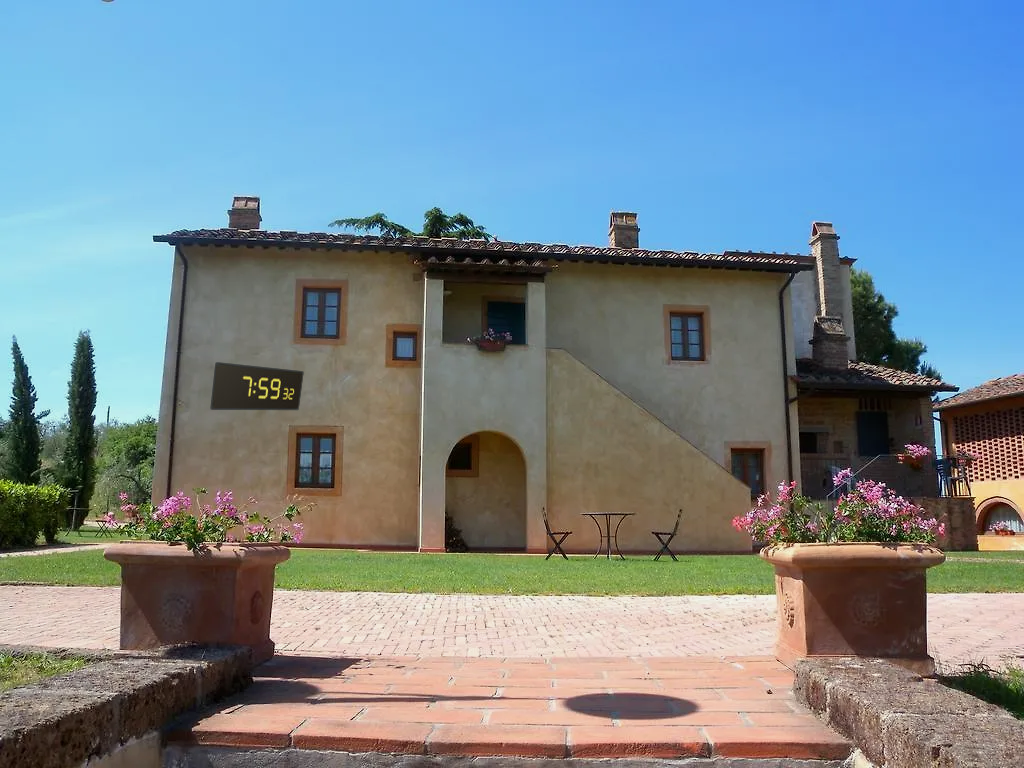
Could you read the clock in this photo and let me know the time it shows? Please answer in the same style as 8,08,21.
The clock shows 7,59,32
